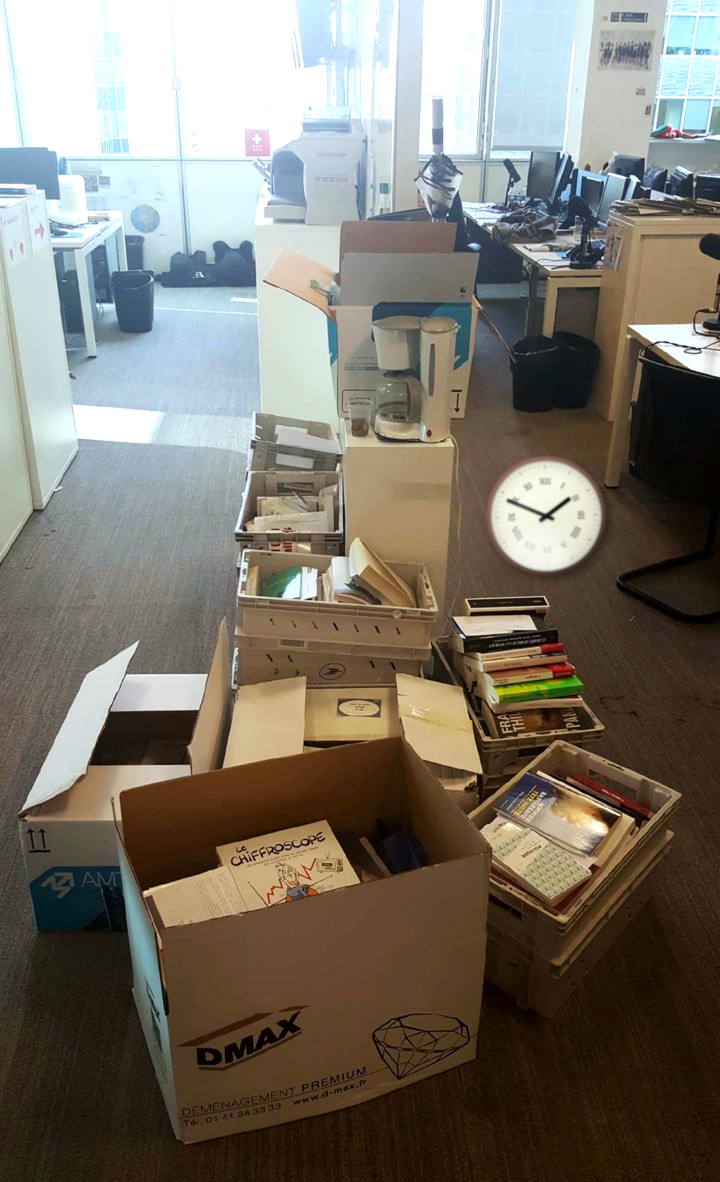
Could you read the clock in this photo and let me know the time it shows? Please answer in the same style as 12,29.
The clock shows 1,49
